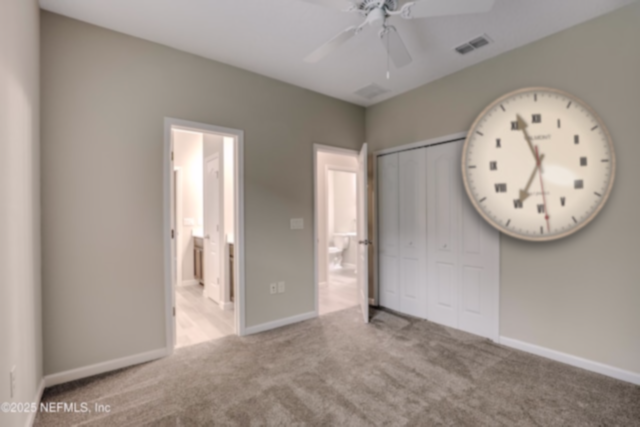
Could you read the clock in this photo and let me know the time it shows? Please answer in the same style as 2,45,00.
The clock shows 6,56,29
